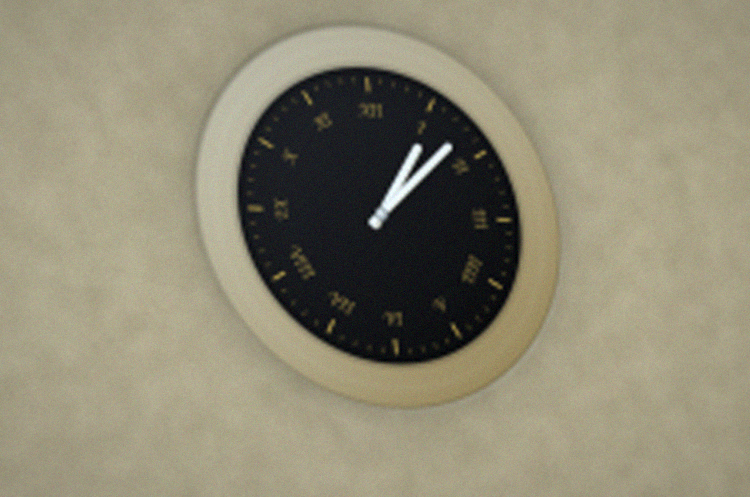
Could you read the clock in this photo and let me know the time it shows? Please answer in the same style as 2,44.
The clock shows 1,08
